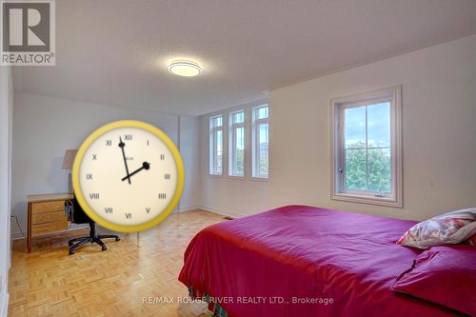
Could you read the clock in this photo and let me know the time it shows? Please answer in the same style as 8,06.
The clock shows 1,58
